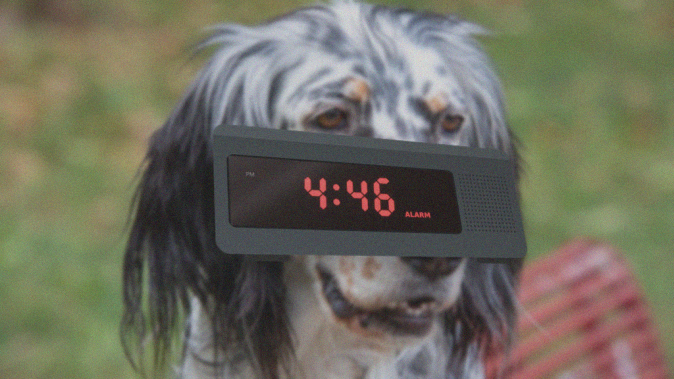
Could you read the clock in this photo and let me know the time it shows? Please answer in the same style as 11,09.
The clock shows 4,46
